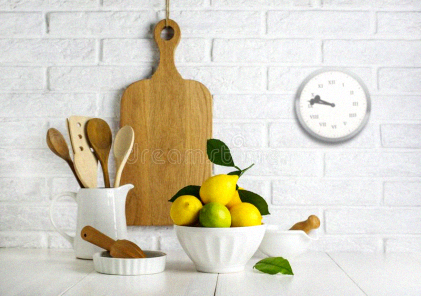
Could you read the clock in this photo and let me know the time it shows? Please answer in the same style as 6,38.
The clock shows 9,47
